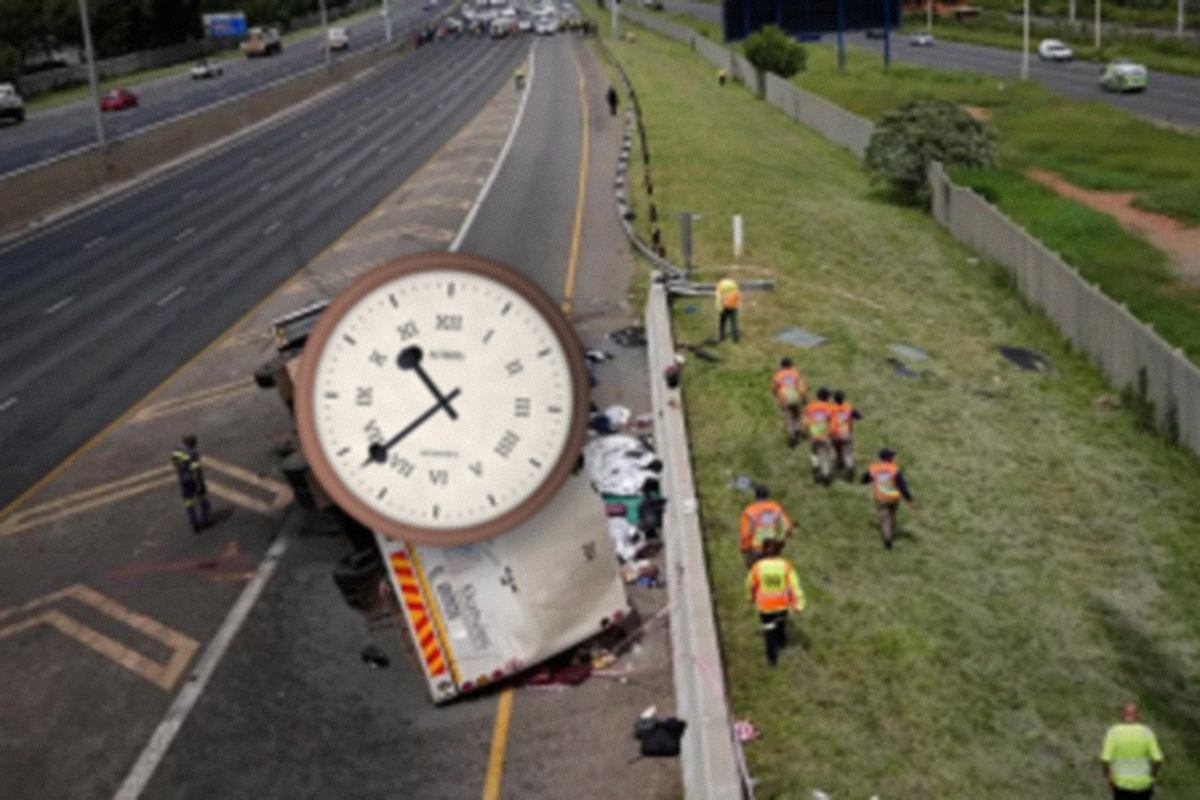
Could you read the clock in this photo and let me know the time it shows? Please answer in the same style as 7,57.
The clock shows 10,38
